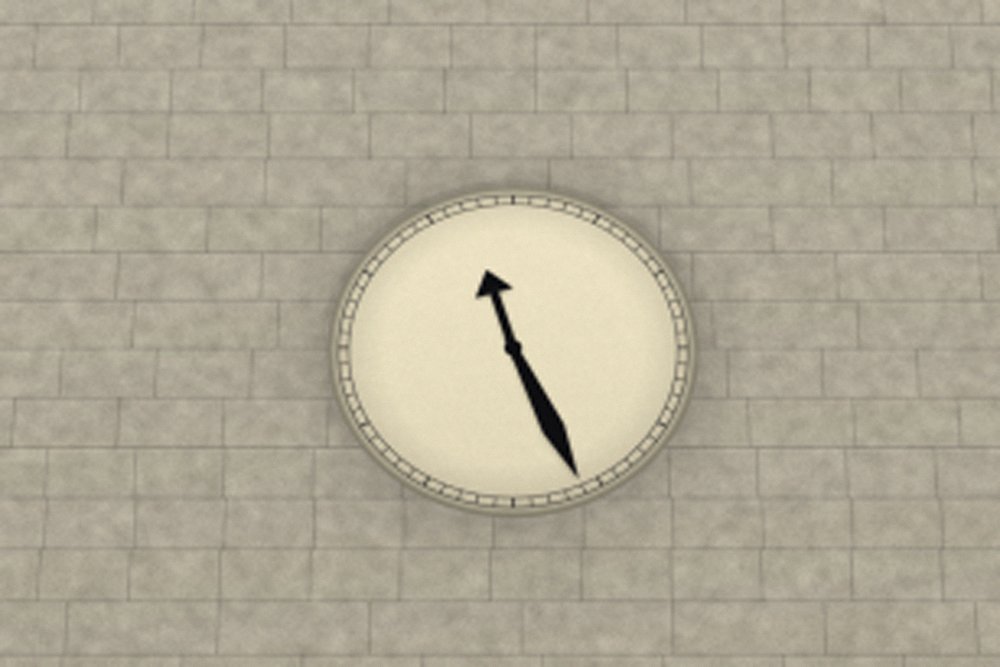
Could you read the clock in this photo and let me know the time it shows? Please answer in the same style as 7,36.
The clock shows 11,26
